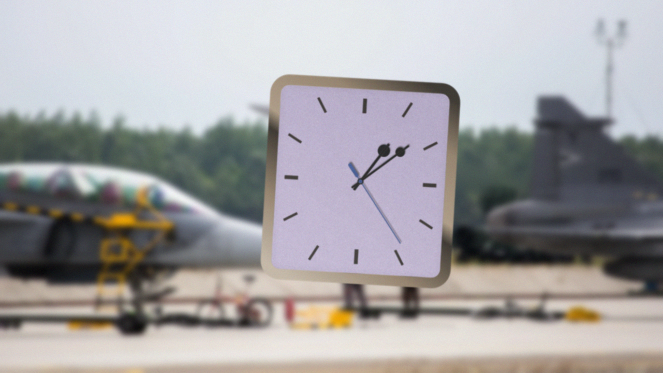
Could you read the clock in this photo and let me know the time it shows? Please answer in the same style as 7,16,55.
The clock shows 1,08,24
